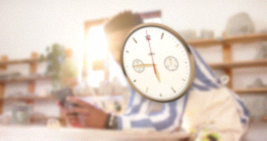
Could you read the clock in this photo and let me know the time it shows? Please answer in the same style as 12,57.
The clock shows 5,45
